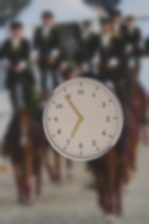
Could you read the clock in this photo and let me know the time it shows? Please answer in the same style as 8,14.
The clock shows 6,54
